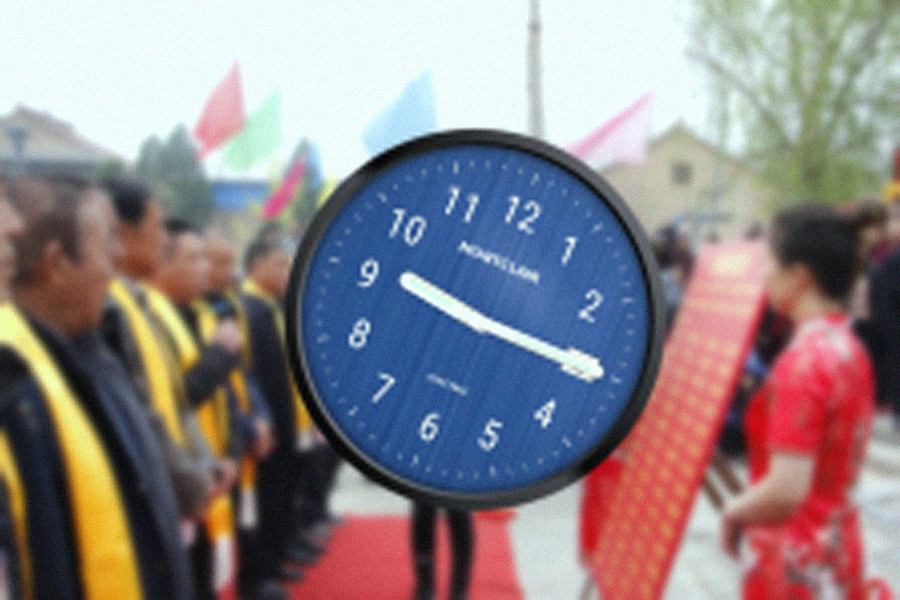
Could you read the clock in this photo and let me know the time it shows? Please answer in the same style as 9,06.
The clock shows 9,15
